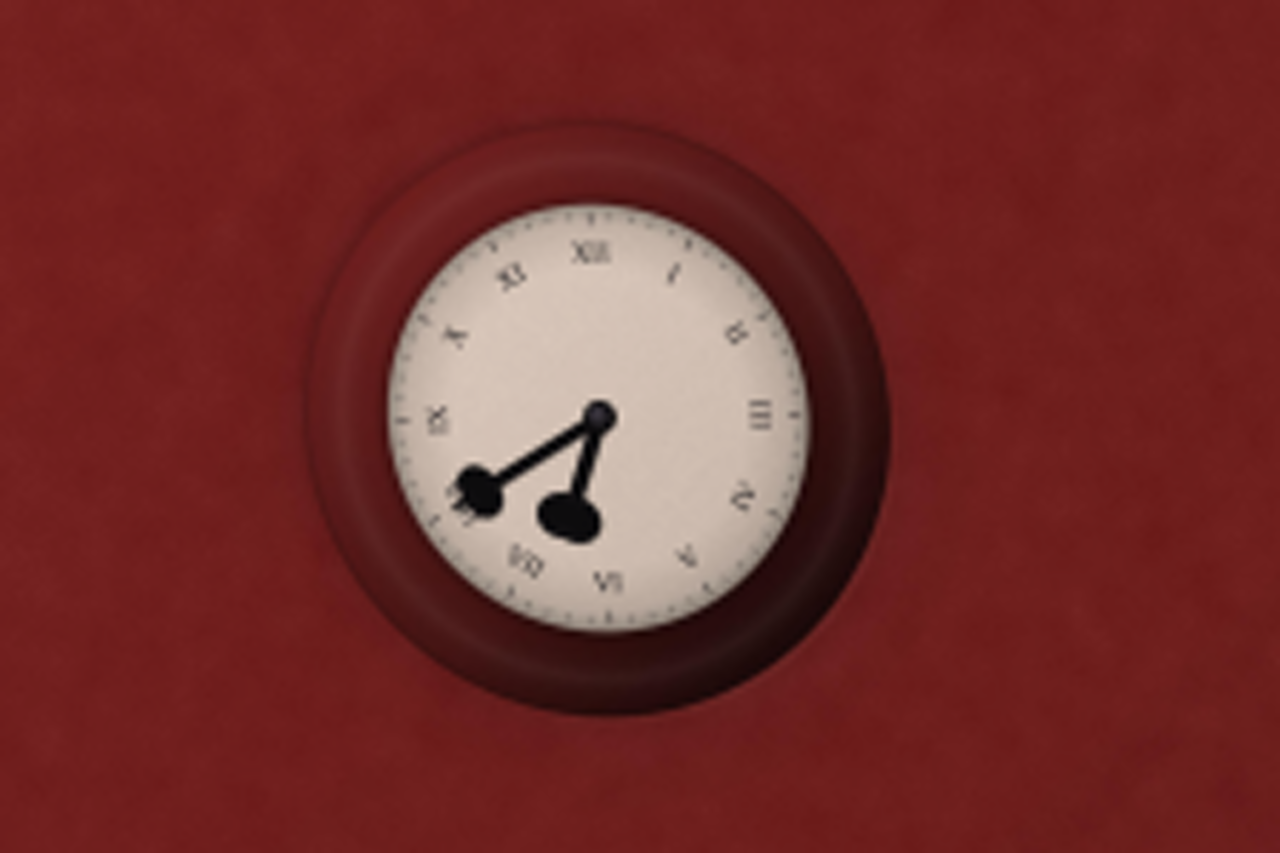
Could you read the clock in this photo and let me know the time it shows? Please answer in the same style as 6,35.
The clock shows 6,40
